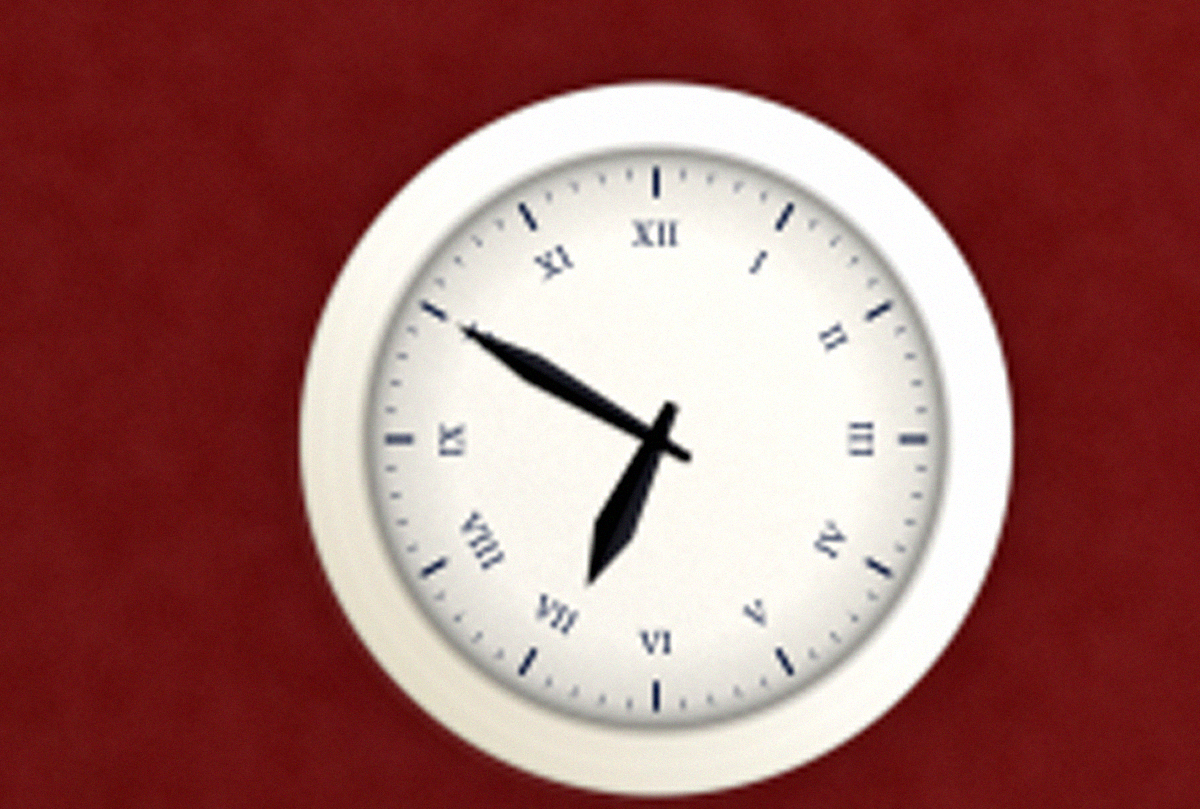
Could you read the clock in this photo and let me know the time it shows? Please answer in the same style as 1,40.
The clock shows 6,50
